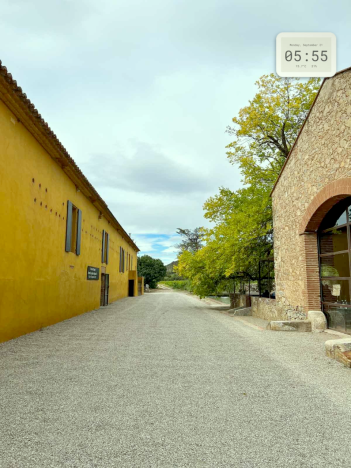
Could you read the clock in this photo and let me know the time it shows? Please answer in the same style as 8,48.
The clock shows 5,55
